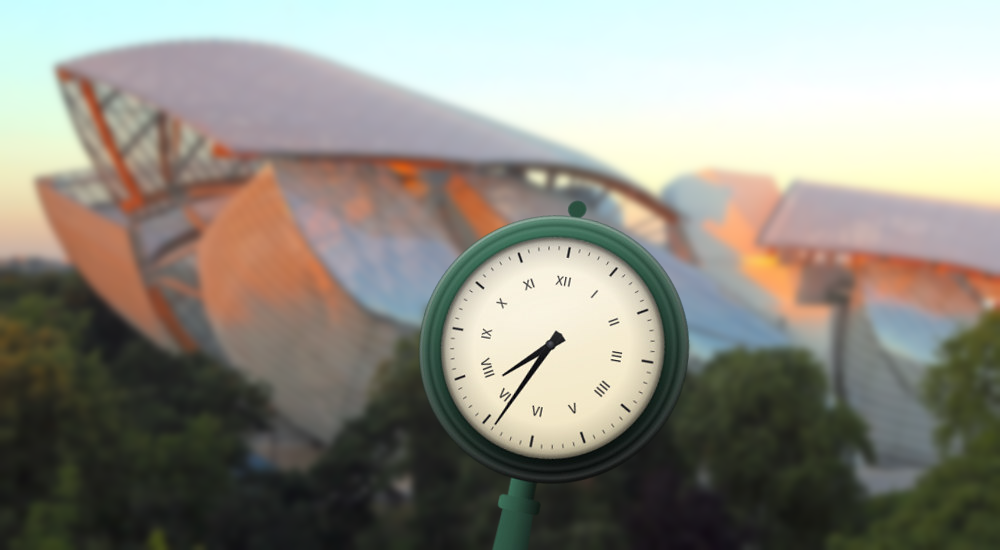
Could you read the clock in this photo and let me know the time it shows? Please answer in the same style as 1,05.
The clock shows 7,34
